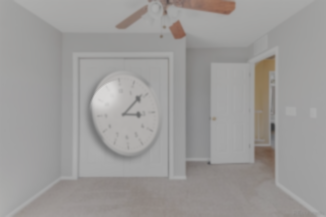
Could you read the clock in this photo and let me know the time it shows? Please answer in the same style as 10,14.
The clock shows 3,09
